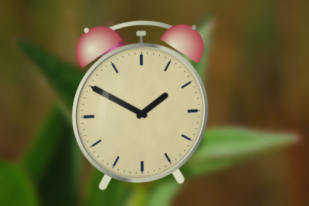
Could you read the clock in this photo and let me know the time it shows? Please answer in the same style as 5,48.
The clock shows 1,50
